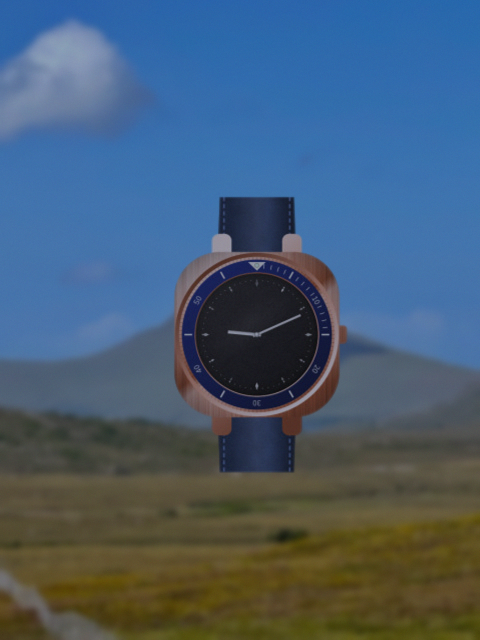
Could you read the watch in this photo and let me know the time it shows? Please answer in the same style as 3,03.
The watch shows 9,11
